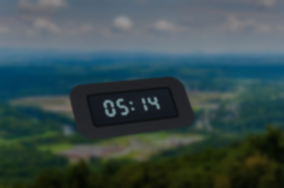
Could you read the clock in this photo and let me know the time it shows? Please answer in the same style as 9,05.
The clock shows 5,14
